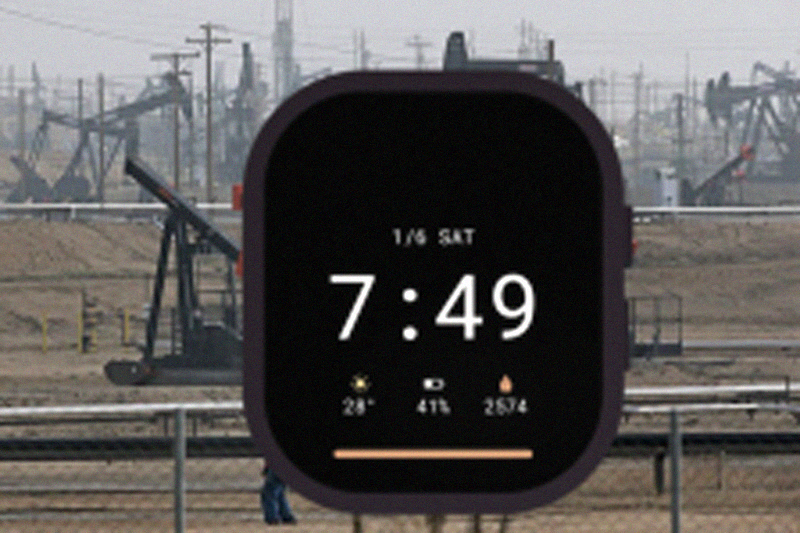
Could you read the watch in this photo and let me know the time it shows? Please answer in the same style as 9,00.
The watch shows 7,49
